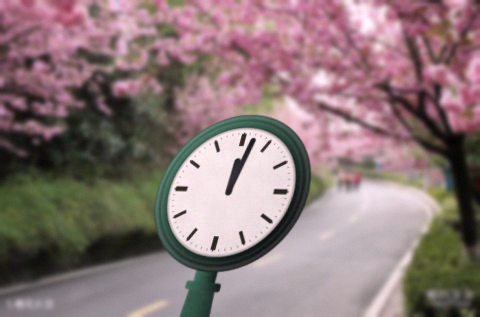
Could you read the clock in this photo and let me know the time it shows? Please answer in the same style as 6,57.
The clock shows 12,02
